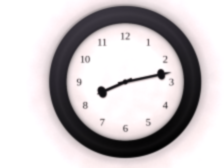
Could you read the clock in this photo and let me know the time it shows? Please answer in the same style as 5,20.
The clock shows 8,13
